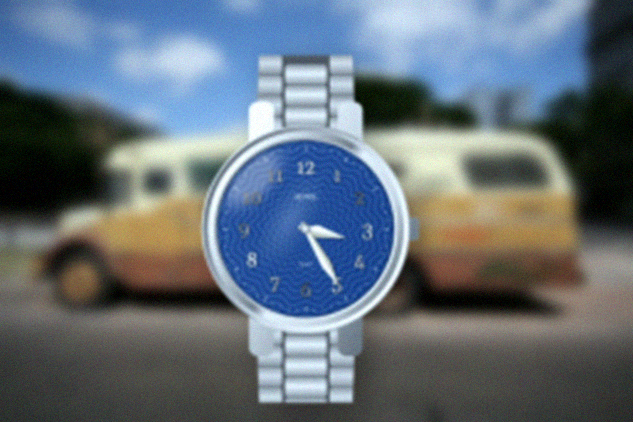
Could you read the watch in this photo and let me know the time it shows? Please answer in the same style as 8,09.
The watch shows 3,25
